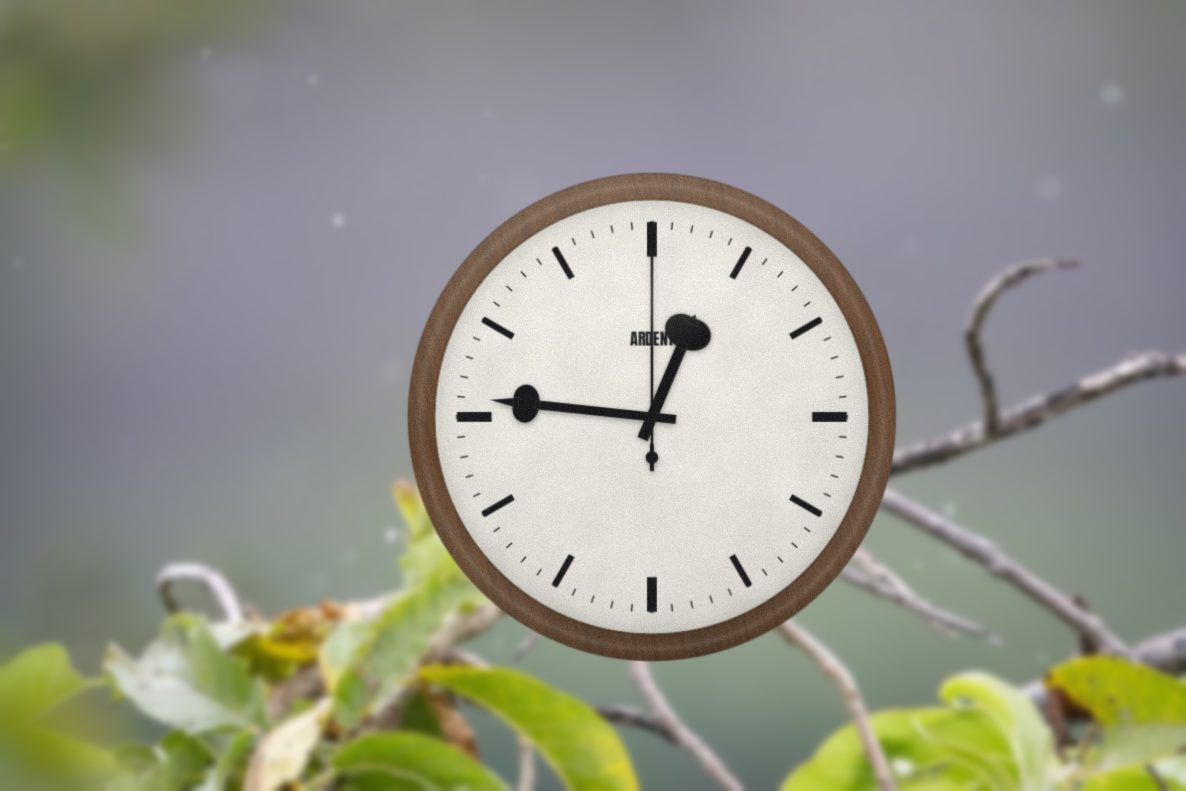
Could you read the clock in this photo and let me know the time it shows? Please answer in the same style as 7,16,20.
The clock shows 12,46,00
